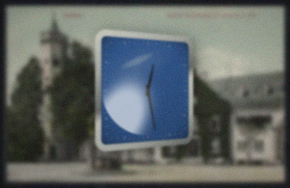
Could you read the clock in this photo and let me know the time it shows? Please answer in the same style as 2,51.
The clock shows 12,28
